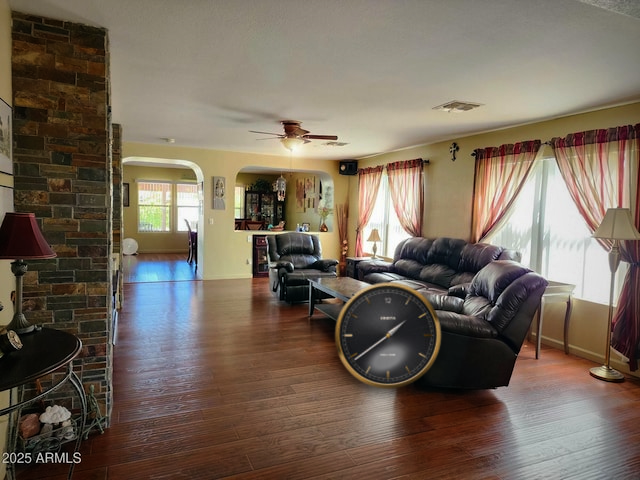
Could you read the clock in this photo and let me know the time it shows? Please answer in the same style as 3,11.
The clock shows 1,39
